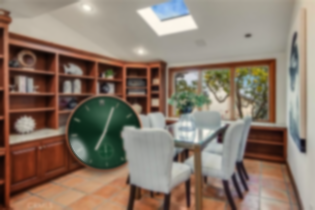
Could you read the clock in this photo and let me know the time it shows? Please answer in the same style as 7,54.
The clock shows 7,04
